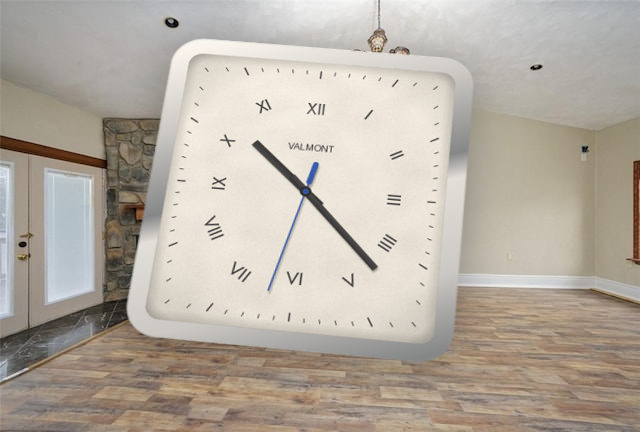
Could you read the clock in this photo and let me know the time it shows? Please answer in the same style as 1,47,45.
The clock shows 10,22,32
